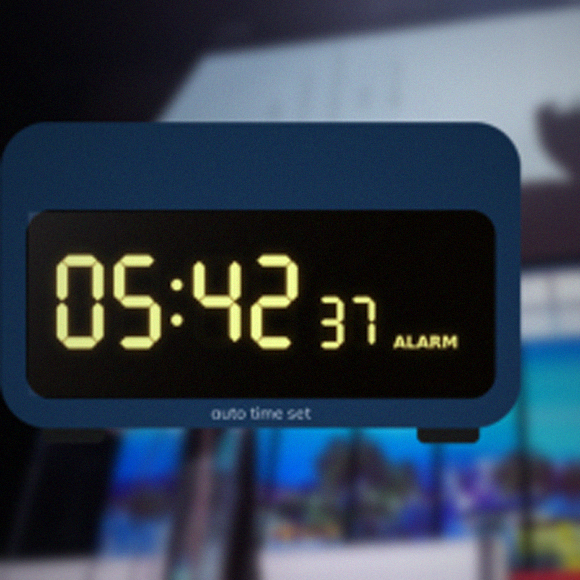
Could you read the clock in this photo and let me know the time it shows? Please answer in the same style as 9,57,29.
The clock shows 5,42,37
